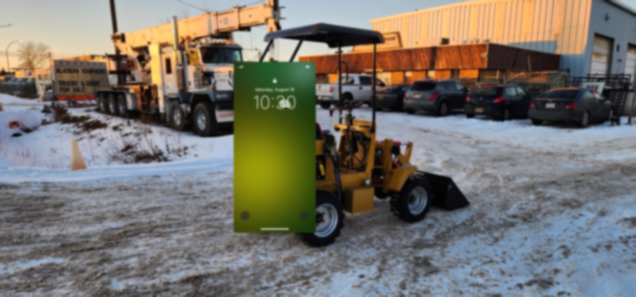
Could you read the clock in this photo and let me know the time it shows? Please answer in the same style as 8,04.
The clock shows 10,30
